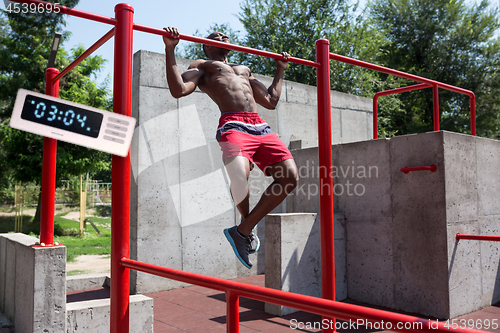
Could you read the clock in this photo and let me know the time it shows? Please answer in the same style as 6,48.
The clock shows 3,04
